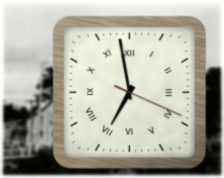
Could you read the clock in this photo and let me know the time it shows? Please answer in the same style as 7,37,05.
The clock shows 6,58,19
